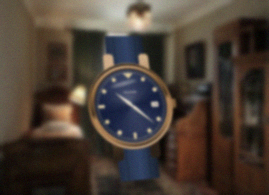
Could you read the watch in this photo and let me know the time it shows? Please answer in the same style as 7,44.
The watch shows 10,22
